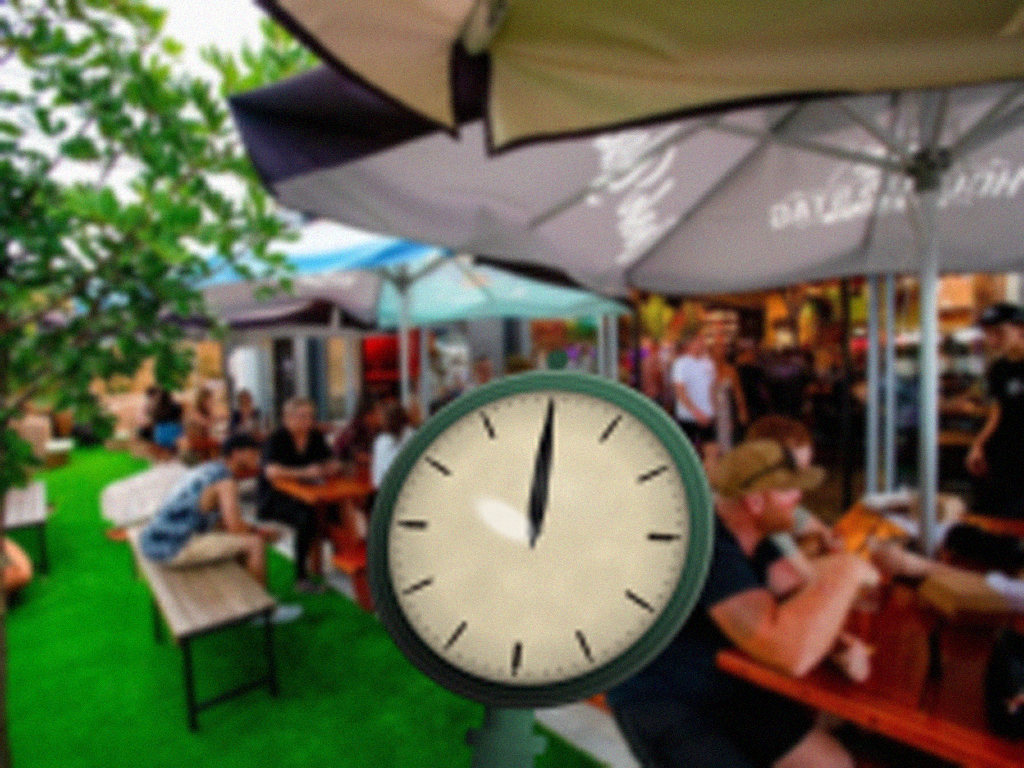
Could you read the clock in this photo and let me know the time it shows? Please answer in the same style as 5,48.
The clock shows 12,00
